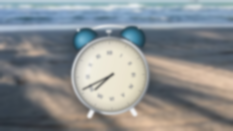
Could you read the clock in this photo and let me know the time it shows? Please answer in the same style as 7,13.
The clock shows 7,41
